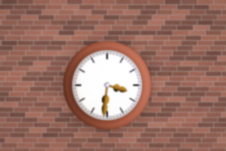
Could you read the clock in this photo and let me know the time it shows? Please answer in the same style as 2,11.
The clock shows 3,31
